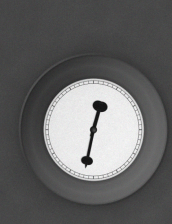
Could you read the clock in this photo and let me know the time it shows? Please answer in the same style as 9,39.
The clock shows 12,32
